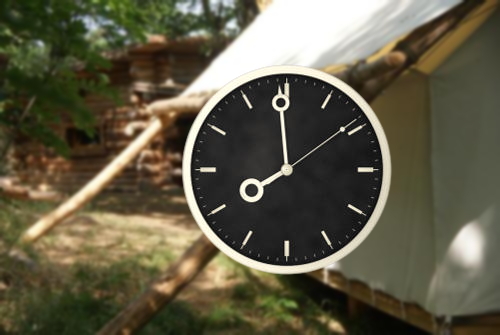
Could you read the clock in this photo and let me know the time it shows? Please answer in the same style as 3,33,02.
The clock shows 7,59,09
